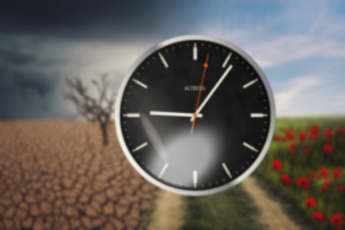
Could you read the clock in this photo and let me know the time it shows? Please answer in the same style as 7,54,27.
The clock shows 9,06,02
